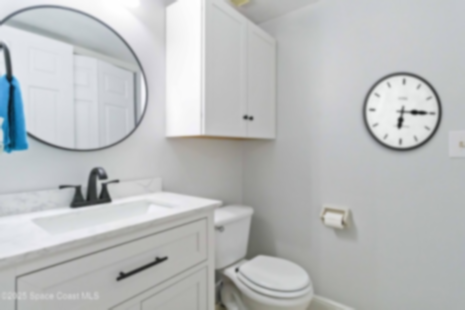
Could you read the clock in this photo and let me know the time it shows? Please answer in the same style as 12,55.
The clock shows 6,15
